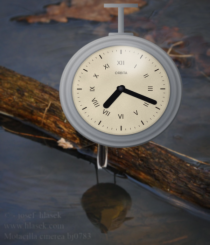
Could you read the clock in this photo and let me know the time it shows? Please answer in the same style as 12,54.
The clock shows 7,19
